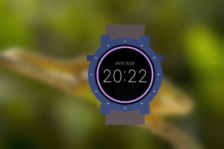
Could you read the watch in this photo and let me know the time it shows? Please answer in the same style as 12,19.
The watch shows 20,22
